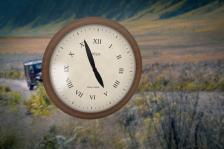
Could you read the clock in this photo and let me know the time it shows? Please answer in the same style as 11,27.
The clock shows 4,56
